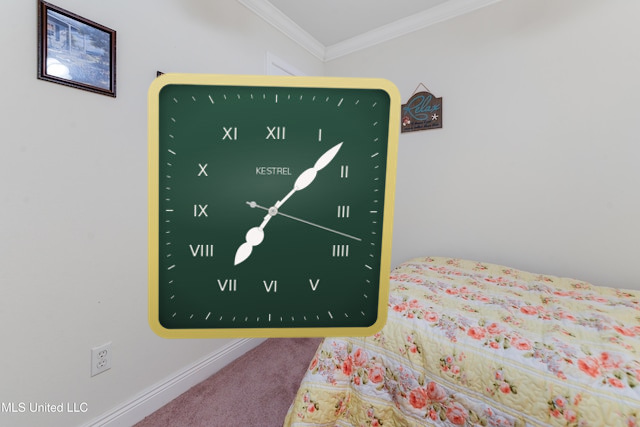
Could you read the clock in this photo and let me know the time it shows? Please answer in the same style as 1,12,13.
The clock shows 7,07,18
